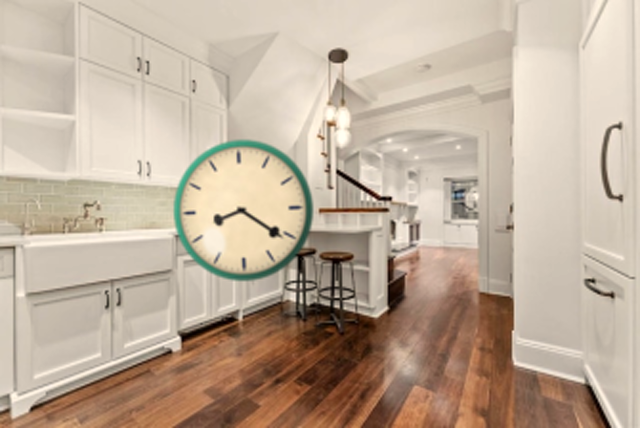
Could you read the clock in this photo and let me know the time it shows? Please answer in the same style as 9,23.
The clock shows 8,21
